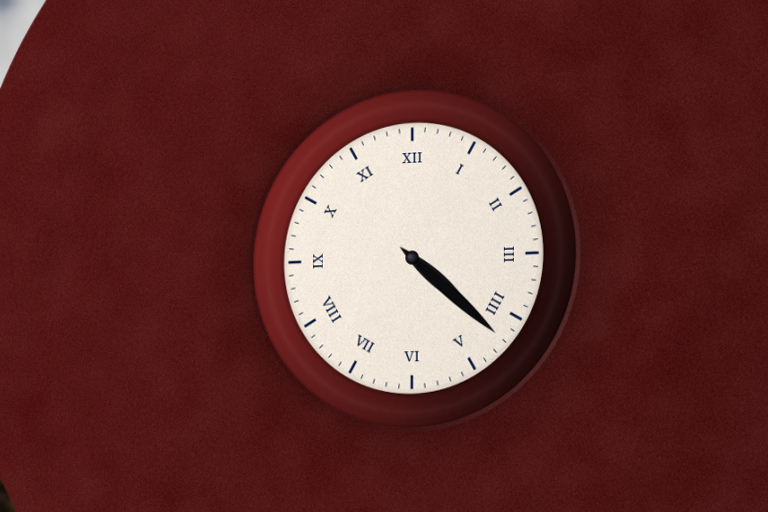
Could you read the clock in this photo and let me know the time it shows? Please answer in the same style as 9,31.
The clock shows 4,22
